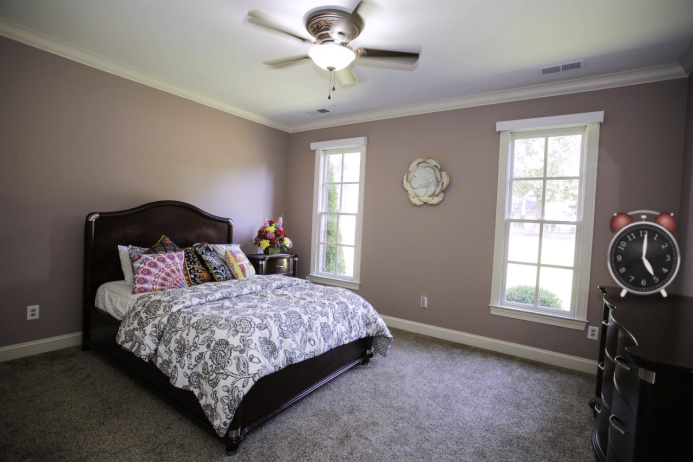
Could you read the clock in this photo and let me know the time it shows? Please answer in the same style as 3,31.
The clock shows 5,01
